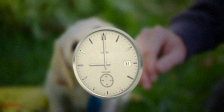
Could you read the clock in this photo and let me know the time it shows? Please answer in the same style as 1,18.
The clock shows 9,00
